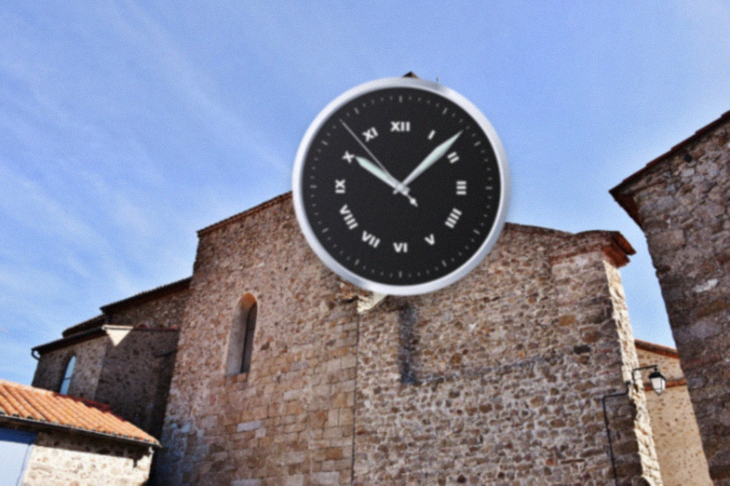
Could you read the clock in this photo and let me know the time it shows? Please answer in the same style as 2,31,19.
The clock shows 10,07,53
